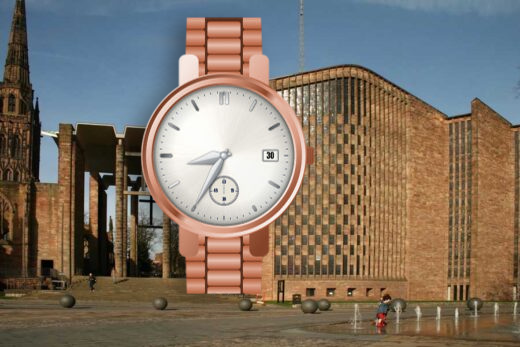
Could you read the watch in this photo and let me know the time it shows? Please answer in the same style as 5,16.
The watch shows 8,35
